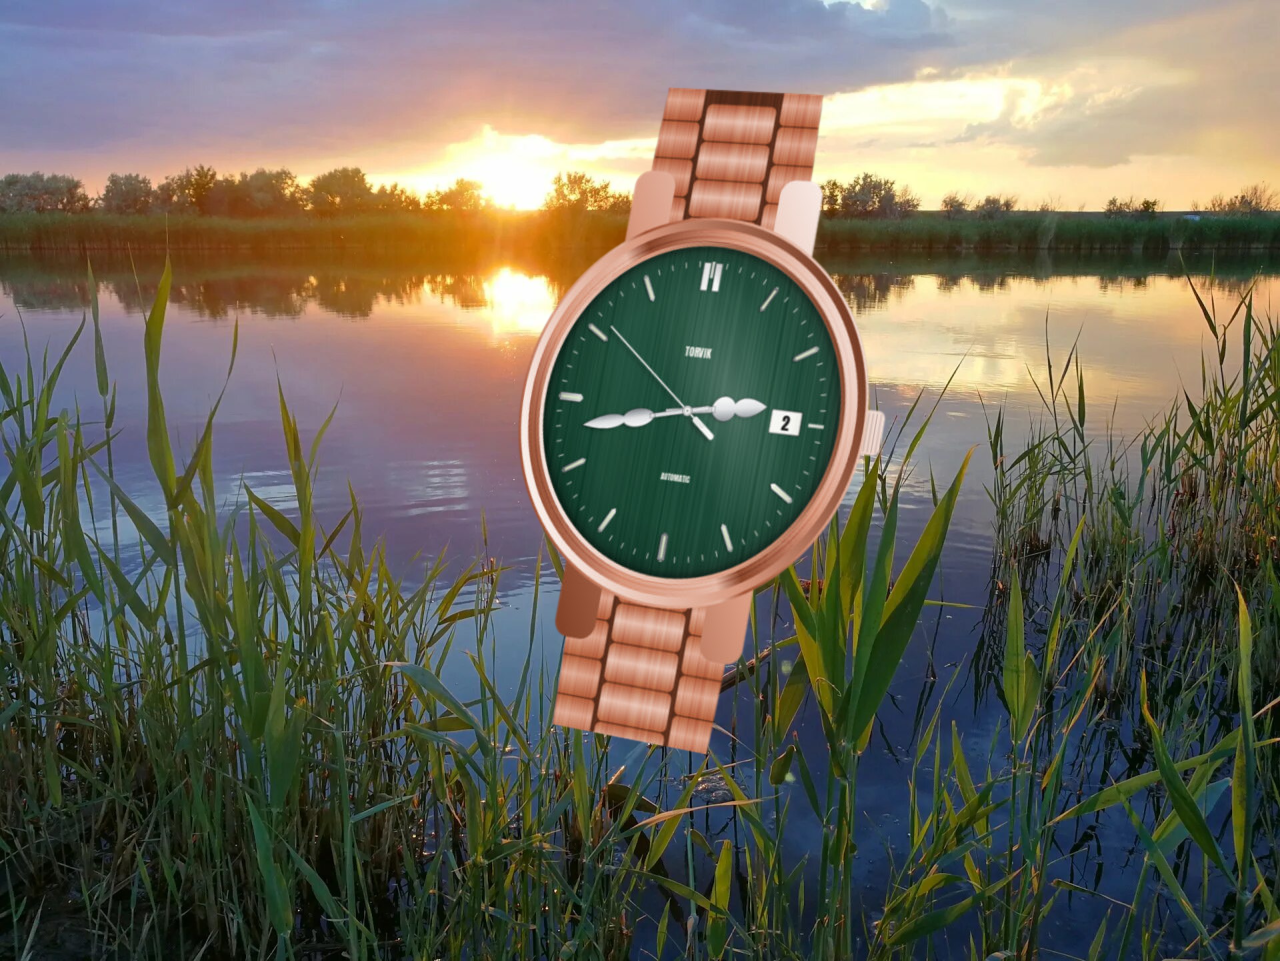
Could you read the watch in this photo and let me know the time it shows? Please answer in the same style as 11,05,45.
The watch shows 2,42,51
